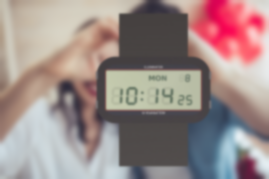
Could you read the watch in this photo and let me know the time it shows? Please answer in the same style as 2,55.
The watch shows 10,14
